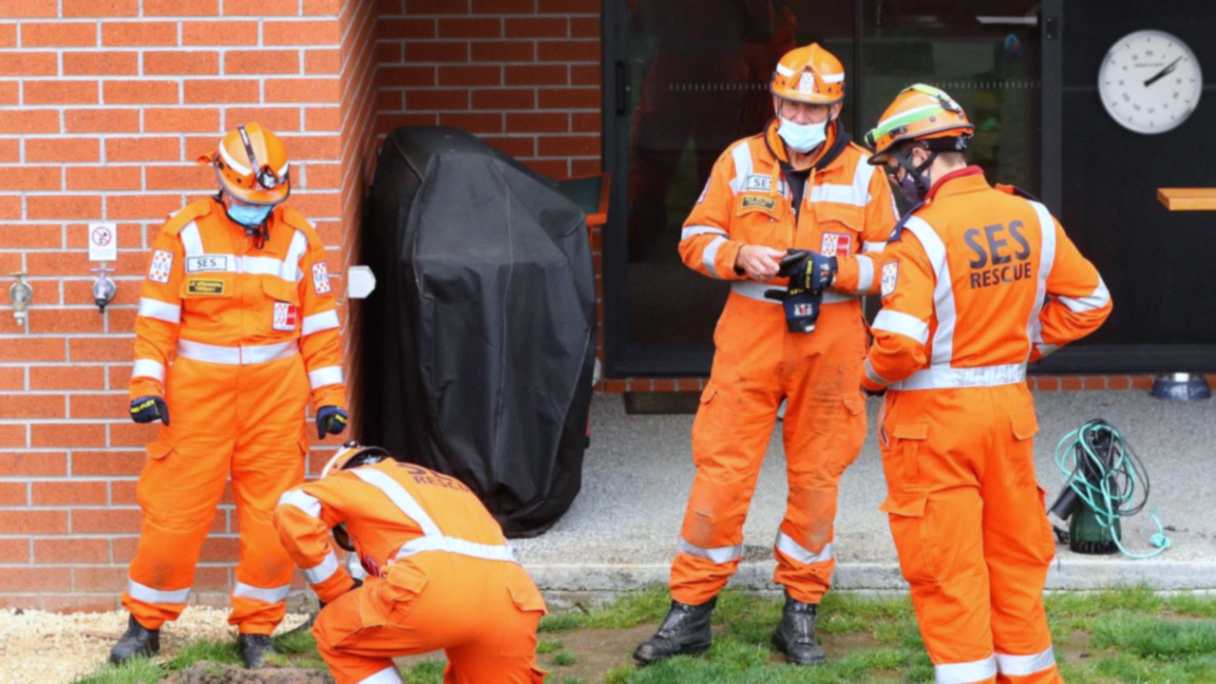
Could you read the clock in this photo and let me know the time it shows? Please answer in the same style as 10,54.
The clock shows 2,09
